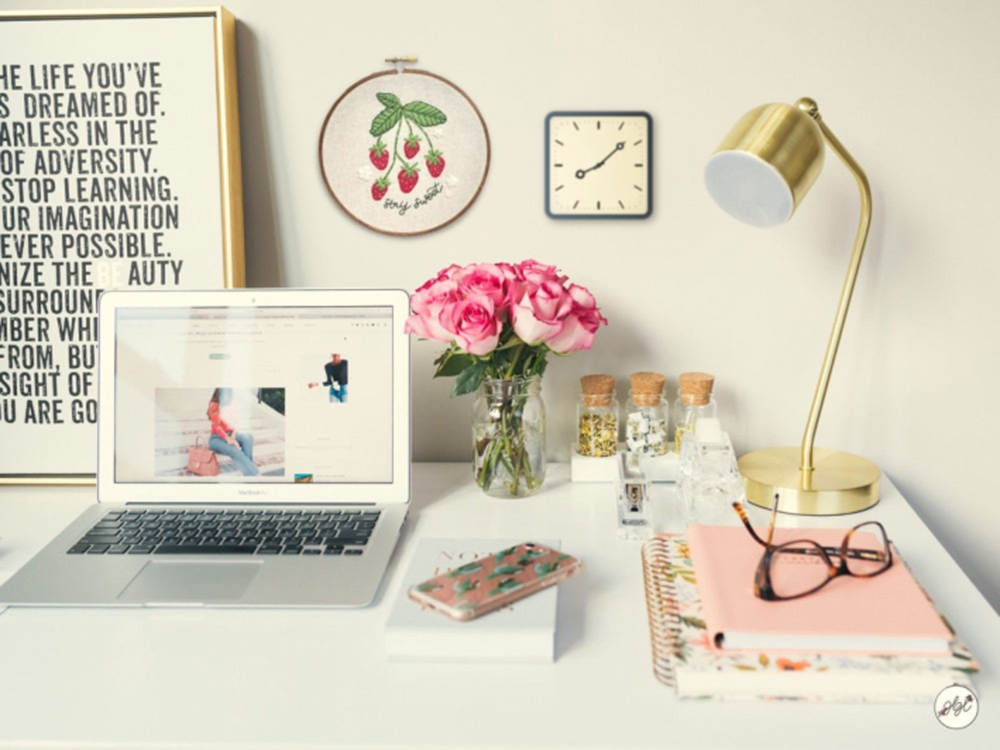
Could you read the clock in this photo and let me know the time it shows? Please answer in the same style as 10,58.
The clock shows 8,08
